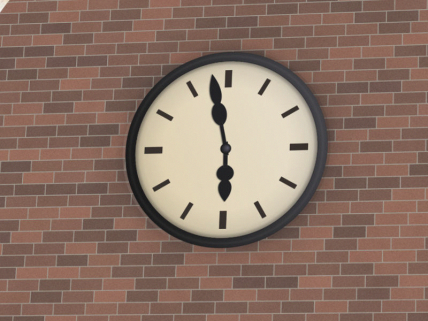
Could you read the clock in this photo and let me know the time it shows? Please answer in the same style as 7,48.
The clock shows 5,58
